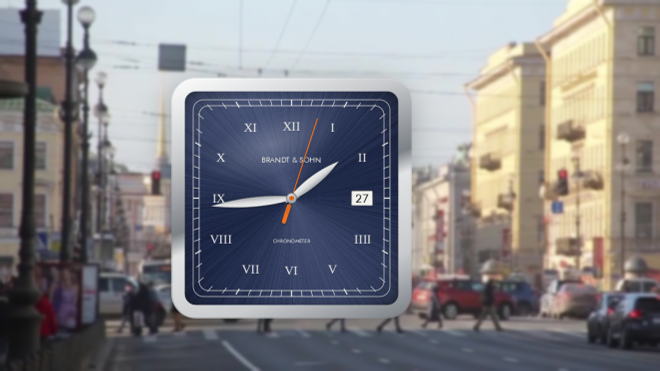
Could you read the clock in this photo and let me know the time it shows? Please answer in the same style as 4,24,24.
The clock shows 1,44,03
